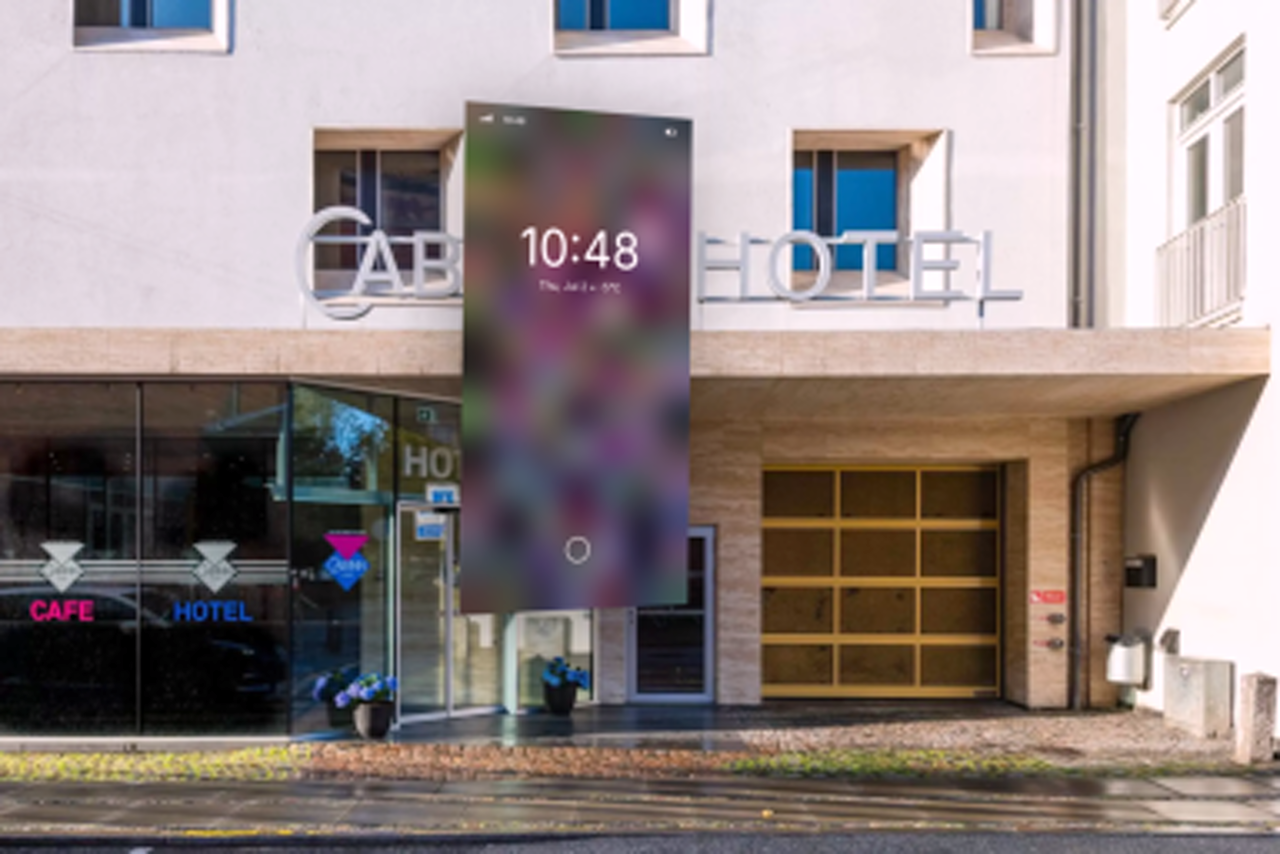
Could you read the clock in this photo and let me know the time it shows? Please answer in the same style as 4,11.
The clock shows 10,48
